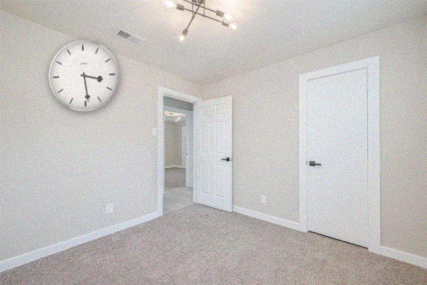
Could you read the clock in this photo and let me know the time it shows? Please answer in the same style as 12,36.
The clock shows 3,29
